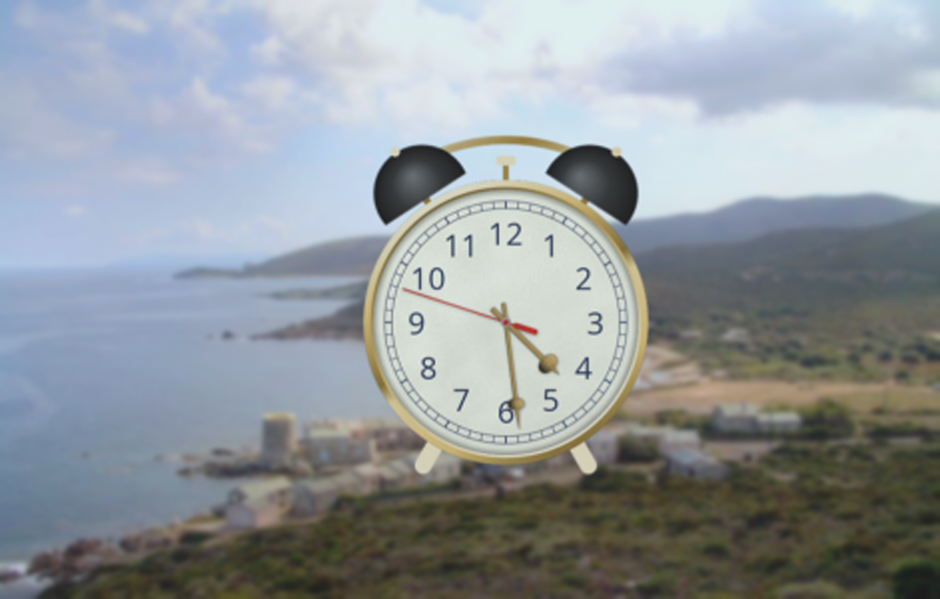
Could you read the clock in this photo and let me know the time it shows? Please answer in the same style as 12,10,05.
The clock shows 4,28,48
